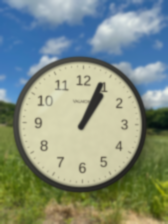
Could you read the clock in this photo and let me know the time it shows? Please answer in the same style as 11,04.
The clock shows 1,04
